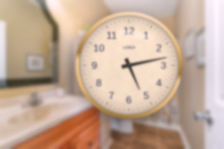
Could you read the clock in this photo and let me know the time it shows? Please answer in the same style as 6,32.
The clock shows 5,13
